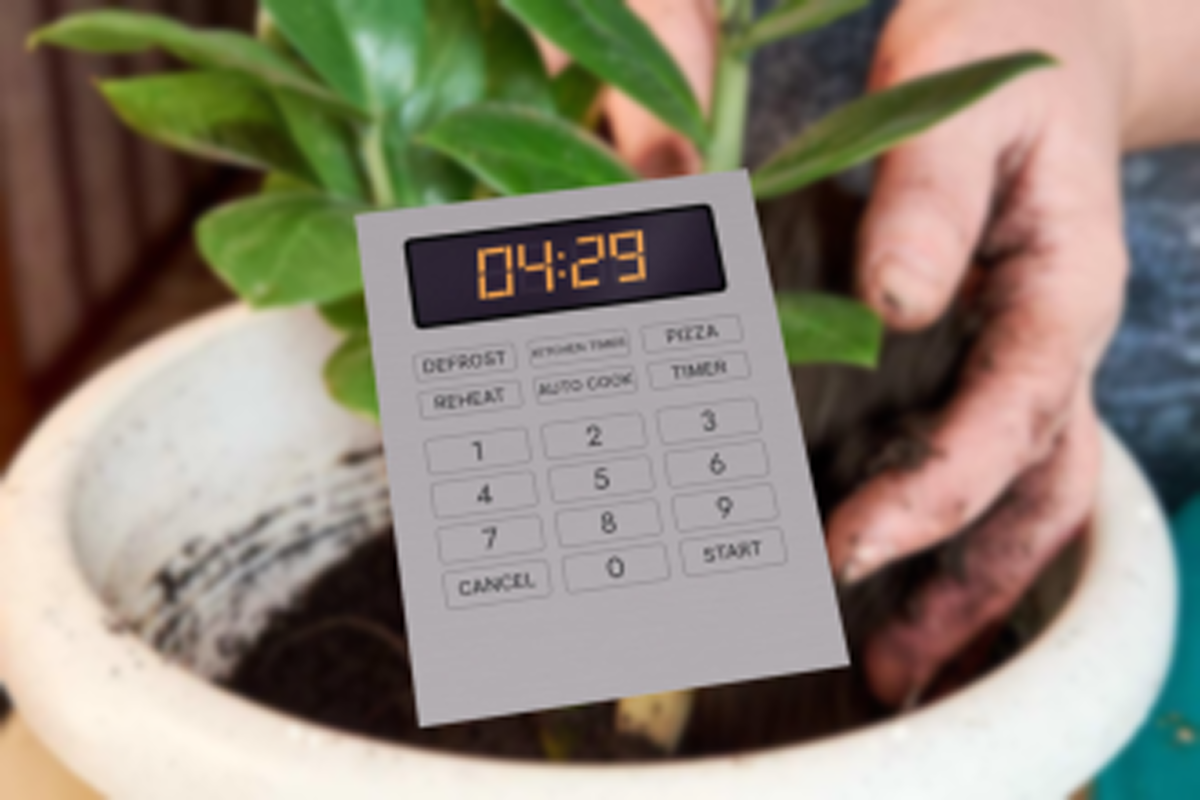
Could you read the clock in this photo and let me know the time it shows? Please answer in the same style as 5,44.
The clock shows 4,29
